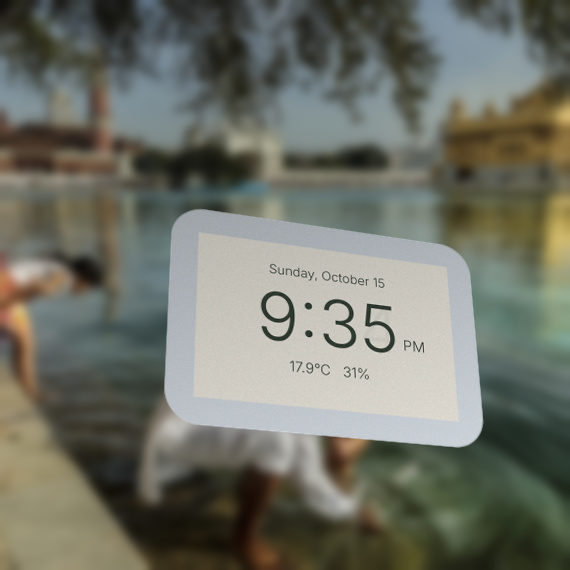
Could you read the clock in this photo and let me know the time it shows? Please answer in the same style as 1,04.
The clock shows 9,35
